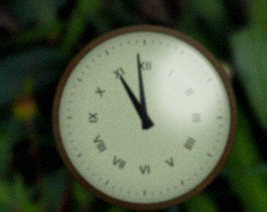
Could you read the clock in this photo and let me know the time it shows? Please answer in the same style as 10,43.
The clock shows 10,59
